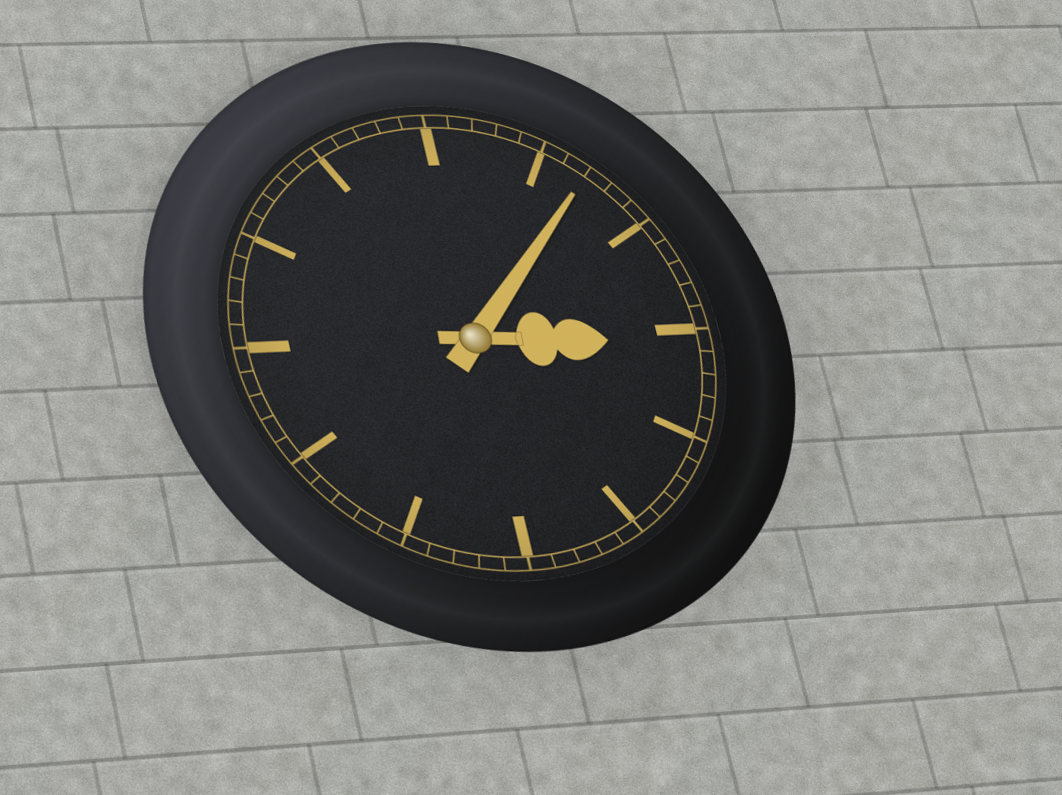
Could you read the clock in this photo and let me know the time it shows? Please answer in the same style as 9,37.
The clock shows 3,07
